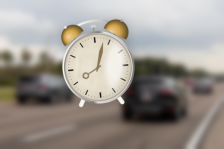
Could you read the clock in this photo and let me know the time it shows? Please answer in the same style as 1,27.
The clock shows 8,03
